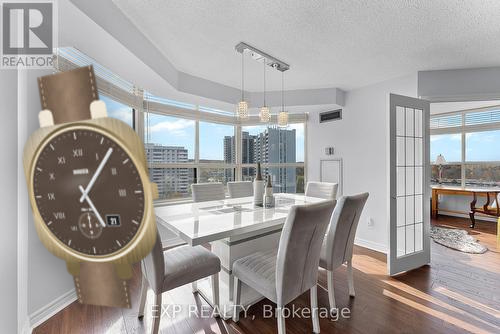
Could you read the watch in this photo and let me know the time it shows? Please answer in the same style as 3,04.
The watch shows 5,07
